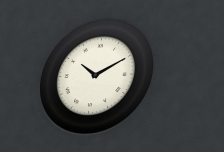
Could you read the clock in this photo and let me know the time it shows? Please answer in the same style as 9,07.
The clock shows 10,10
